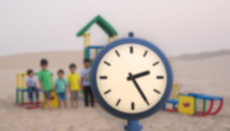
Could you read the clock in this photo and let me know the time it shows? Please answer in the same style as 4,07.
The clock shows 2,25
